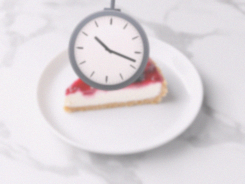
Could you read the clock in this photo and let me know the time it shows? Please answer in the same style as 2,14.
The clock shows 10,18
